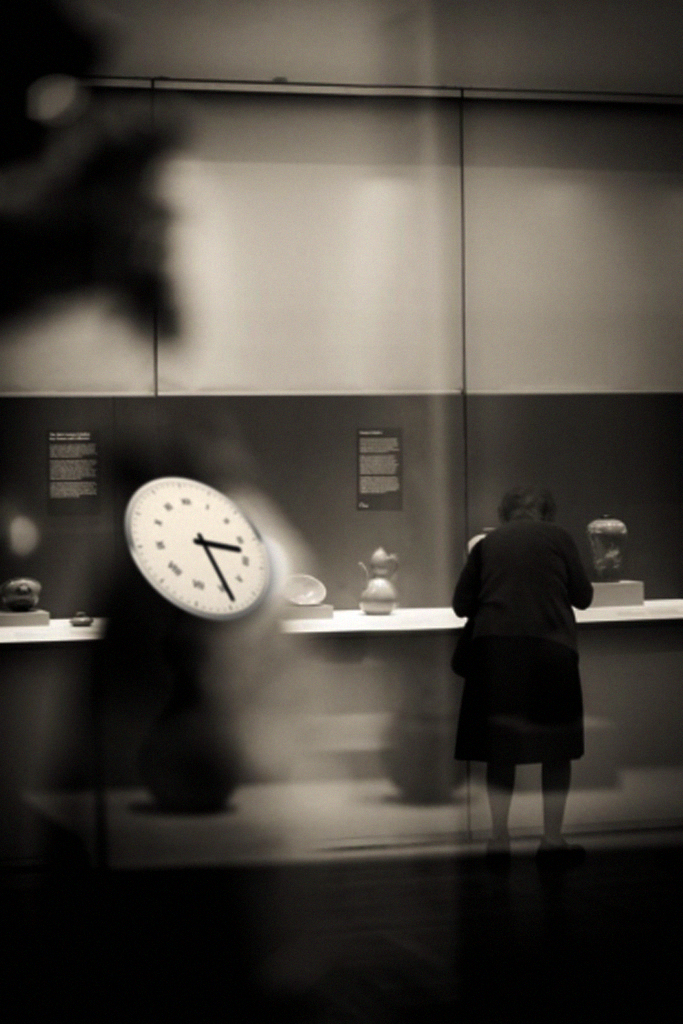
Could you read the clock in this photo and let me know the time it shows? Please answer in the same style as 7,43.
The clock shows 3,29
